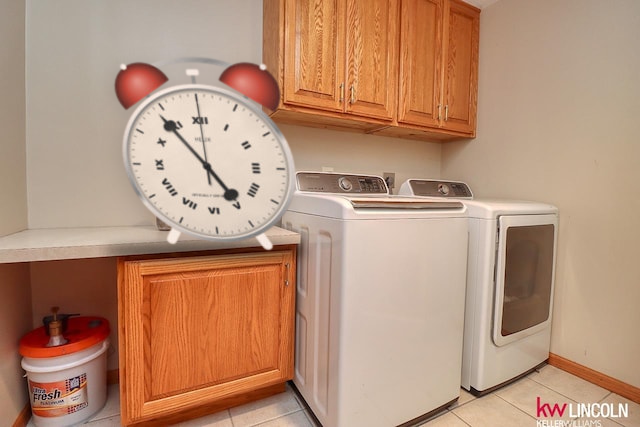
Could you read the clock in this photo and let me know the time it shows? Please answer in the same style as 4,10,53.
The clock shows 4,54,00
